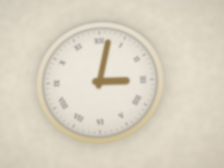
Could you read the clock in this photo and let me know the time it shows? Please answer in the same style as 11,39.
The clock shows 3,02
